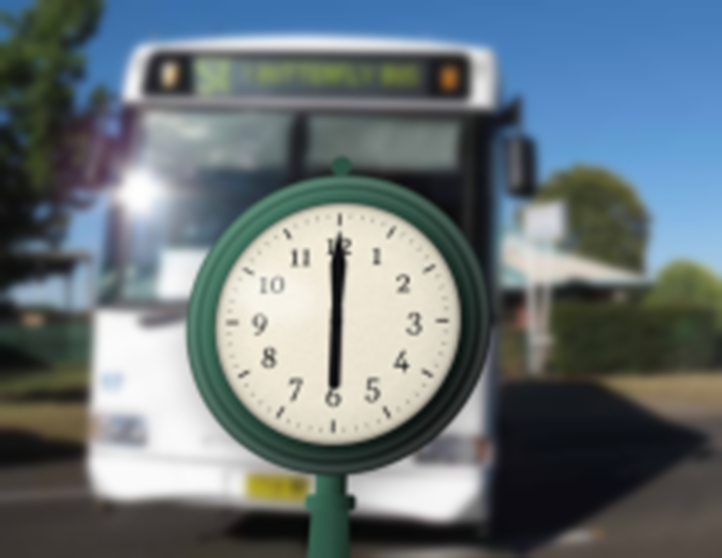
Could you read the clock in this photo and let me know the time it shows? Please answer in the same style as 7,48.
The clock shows 6,00
